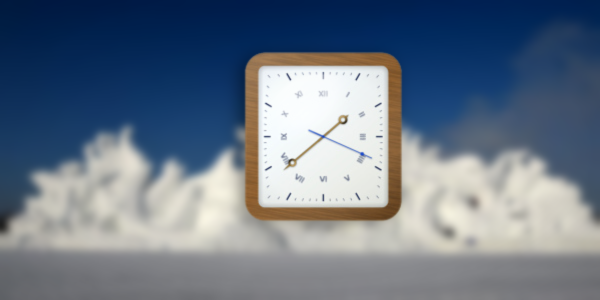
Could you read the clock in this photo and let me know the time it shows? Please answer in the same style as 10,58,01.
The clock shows 1,38,19
